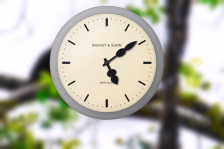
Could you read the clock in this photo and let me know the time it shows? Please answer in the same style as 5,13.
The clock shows 5,09
